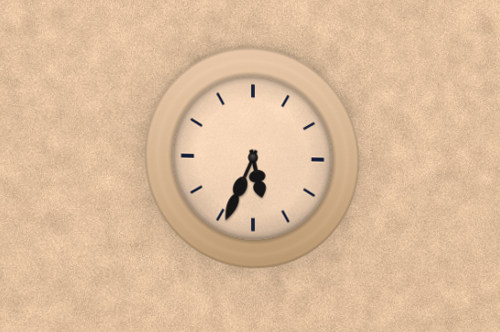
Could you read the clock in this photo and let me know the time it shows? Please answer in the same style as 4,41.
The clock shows 5,34
